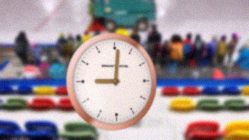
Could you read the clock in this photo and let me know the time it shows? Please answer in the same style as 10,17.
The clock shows 9,01
